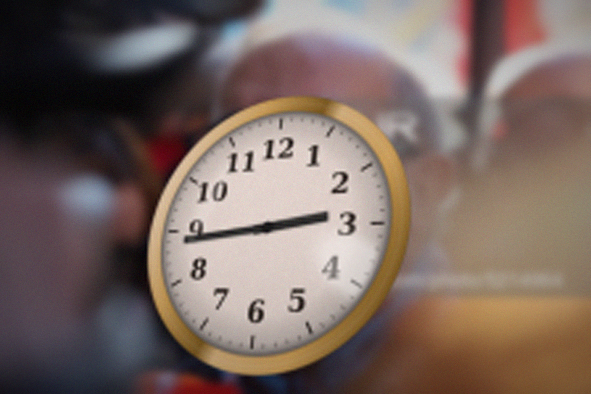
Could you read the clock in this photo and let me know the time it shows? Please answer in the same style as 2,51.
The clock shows 2,44
